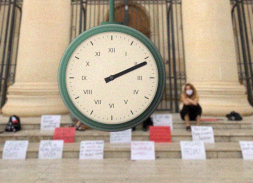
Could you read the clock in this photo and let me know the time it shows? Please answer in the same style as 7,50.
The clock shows 2,11
